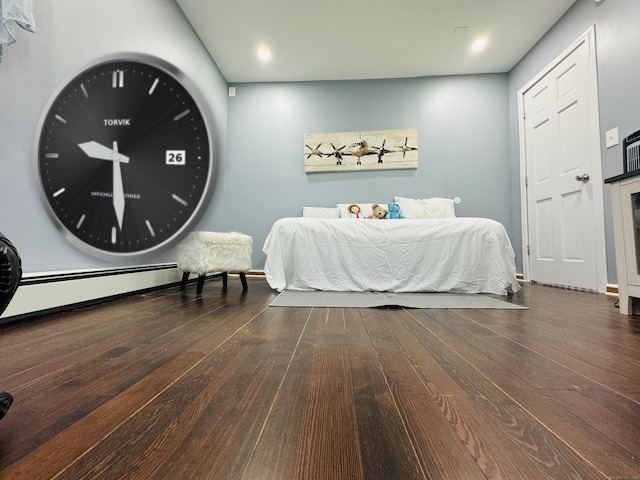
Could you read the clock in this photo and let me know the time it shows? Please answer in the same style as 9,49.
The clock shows 9,29
